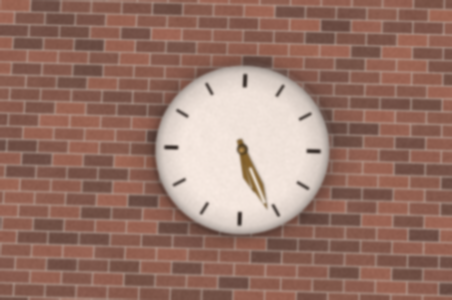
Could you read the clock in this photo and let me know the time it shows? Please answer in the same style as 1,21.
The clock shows 5,26
